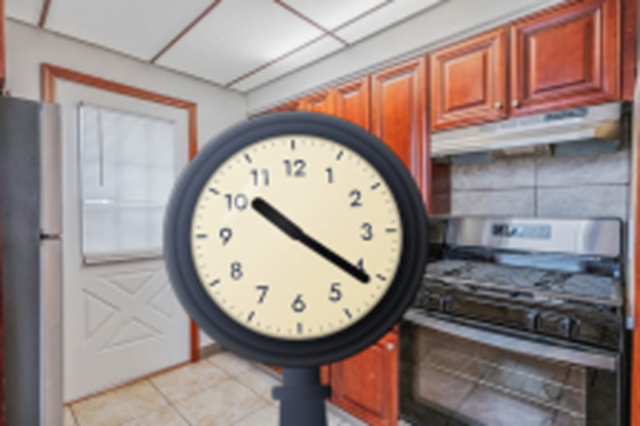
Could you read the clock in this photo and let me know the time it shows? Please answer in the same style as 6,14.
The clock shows 10,21
